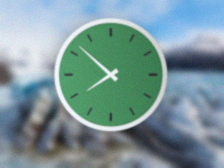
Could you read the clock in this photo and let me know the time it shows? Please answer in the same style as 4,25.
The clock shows 7,52
